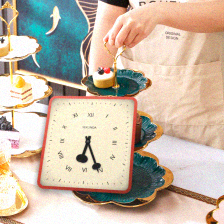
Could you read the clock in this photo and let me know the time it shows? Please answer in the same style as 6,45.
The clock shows 6,26
